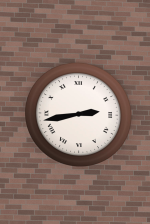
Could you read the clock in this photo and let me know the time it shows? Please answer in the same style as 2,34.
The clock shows 2,43
